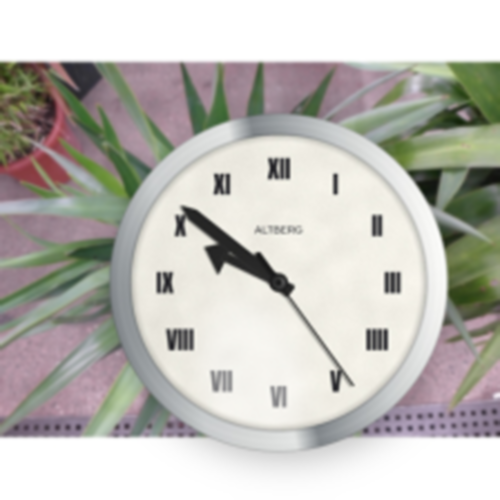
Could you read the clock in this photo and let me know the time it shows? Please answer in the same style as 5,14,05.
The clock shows 9,51,24
